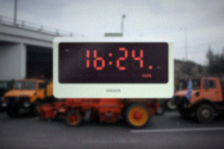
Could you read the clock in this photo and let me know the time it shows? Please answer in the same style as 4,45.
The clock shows 16,24
